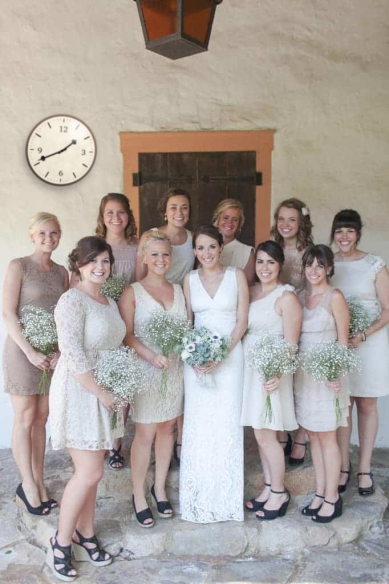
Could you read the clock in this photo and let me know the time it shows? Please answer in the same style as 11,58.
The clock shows 1,41
